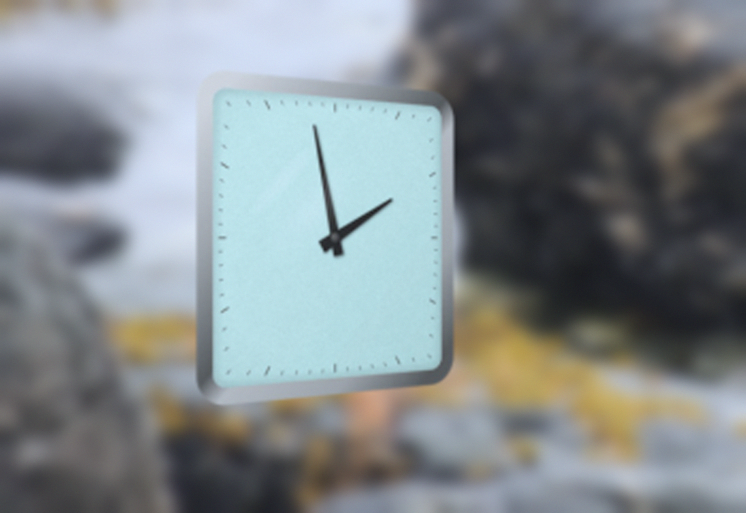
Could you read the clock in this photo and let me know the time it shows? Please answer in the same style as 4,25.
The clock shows 1,58
